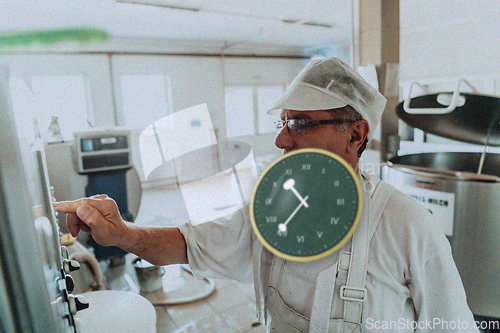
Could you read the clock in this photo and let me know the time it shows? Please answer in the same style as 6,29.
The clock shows 10,36
